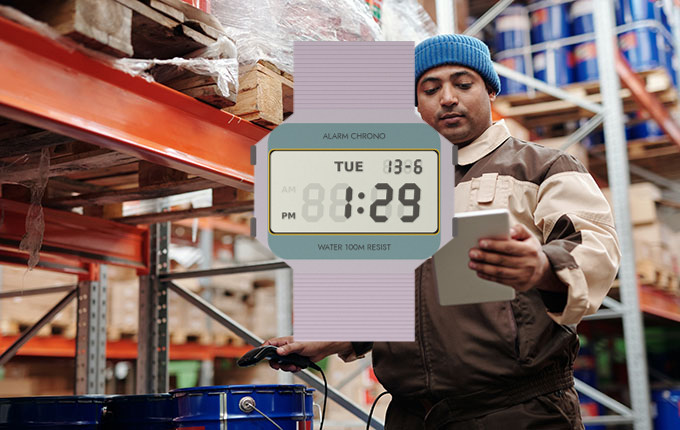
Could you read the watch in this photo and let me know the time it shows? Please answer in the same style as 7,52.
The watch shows 1,29
